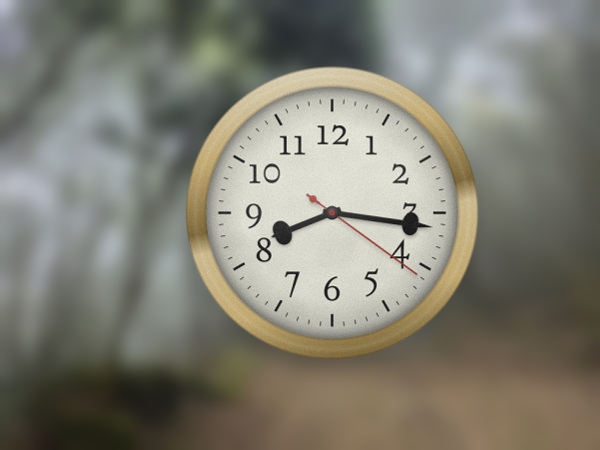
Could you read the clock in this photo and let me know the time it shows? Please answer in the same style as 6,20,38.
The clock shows 8,16,21
